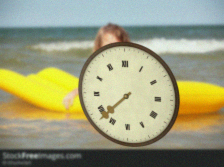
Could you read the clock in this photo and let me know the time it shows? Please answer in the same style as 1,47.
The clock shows 7,38
